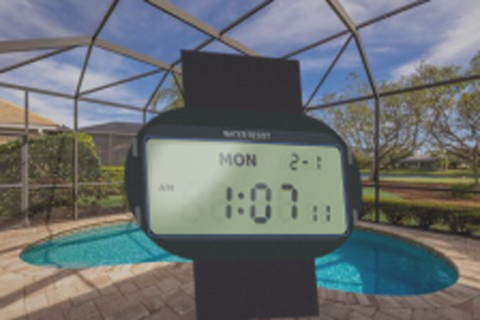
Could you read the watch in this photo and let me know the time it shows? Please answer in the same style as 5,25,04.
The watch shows 1,07,11
